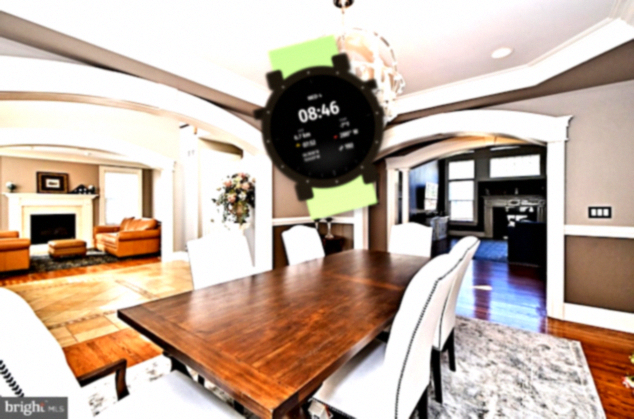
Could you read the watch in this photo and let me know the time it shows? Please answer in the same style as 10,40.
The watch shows 8,46
